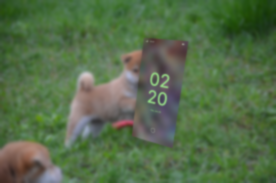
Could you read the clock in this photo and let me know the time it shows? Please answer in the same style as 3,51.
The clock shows 2,20
